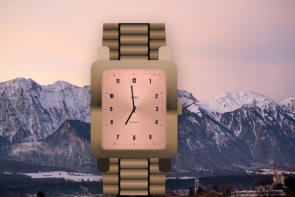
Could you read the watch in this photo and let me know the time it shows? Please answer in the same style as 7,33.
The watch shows 6,59
